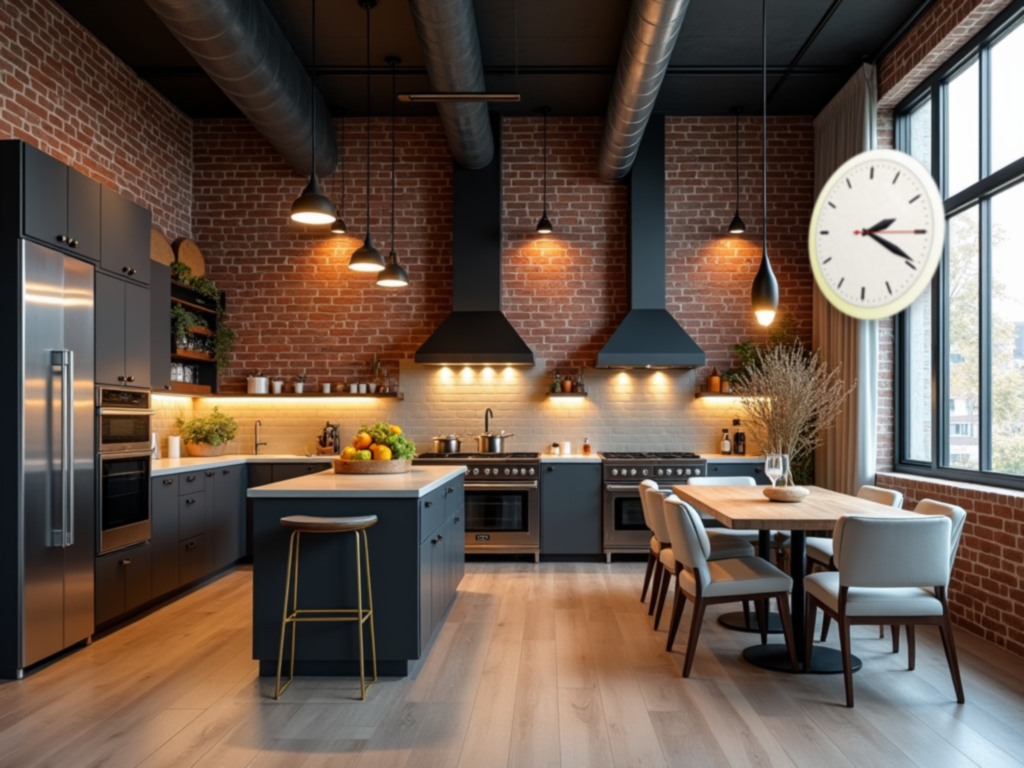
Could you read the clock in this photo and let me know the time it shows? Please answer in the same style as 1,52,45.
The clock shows 2,19,15
